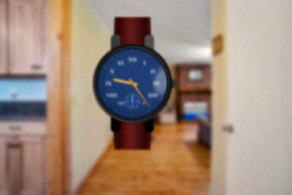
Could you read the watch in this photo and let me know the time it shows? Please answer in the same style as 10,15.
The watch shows 9,24
